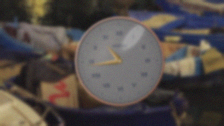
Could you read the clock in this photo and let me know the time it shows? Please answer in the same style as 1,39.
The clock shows 10,44
